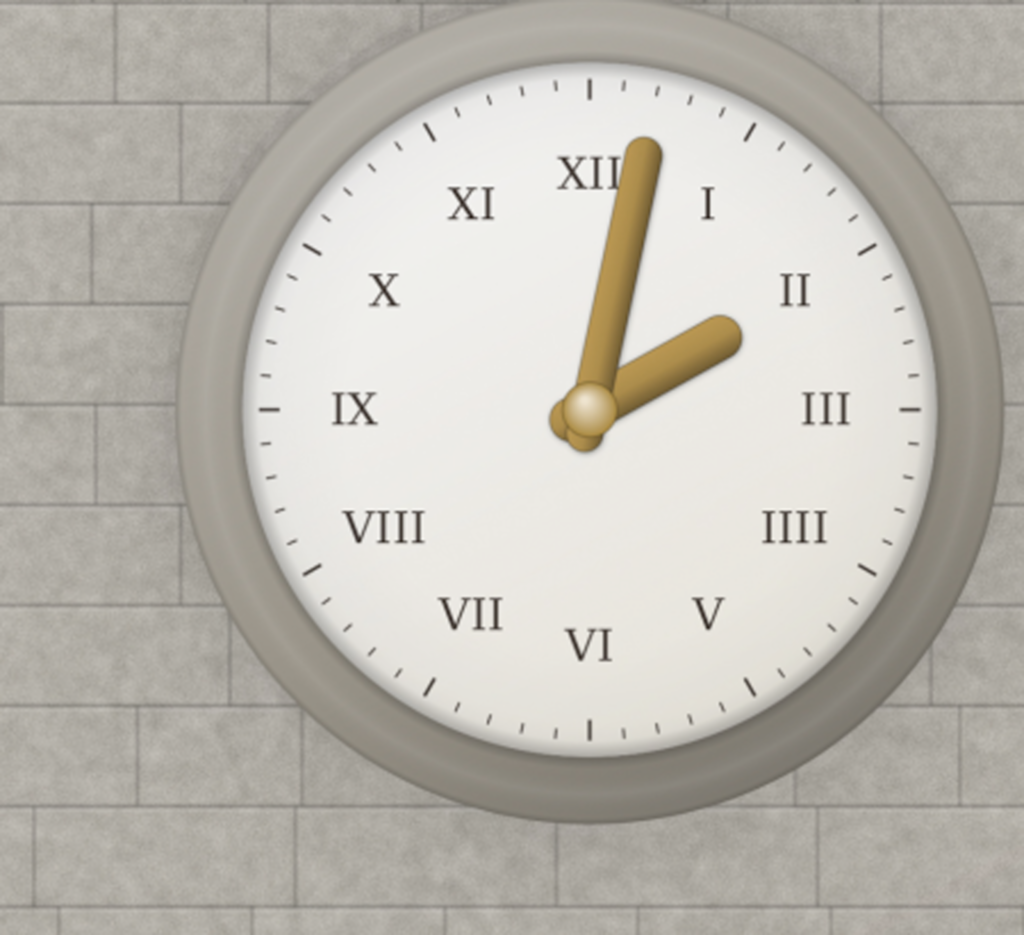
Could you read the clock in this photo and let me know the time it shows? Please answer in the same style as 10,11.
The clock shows 2,02
